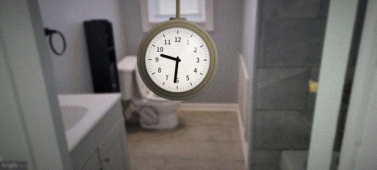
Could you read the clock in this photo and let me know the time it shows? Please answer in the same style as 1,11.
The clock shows 9,31
